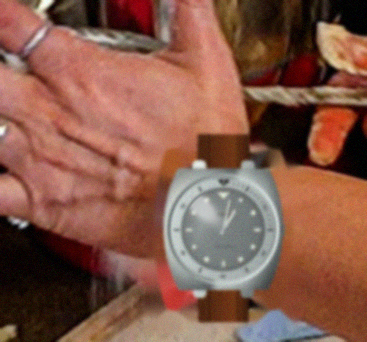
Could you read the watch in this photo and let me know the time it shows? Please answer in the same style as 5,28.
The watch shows 1,02
